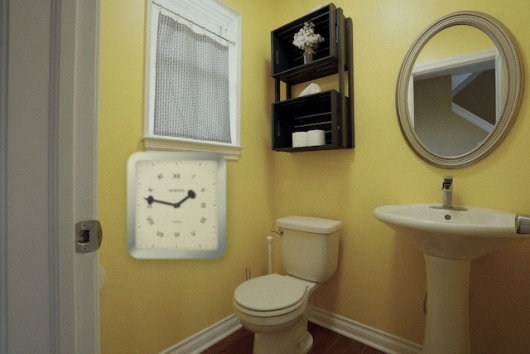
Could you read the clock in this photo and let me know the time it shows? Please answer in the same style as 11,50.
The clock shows 1,47
